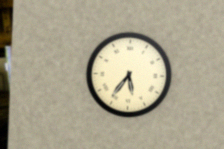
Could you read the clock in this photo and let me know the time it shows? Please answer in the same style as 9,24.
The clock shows 5,36
